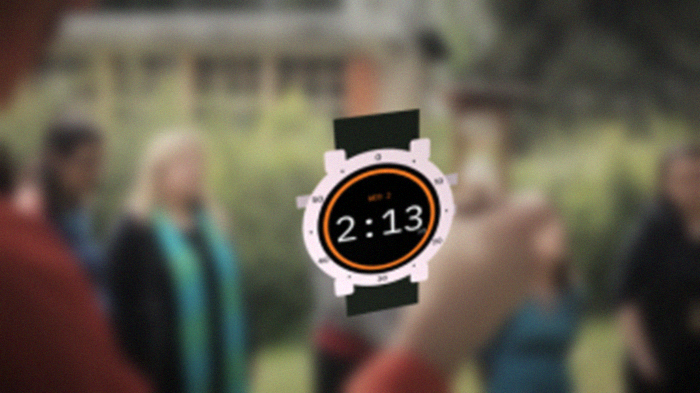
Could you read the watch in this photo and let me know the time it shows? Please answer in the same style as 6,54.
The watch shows 2,13
